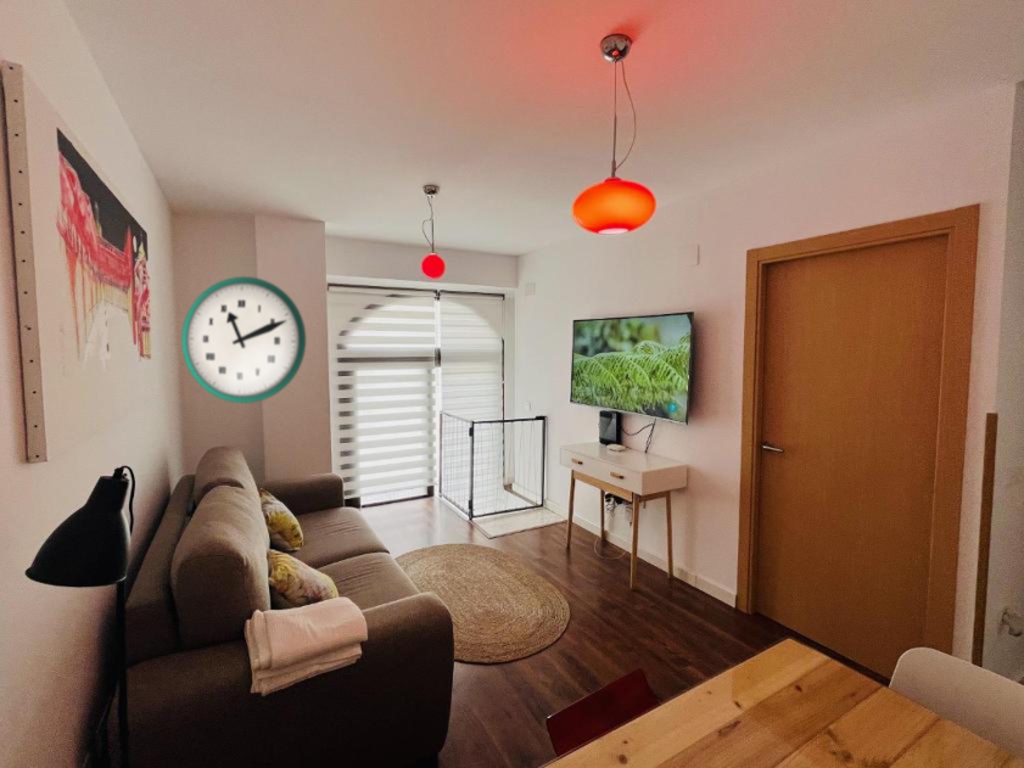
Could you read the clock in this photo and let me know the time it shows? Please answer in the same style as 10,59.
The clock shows 11,11
